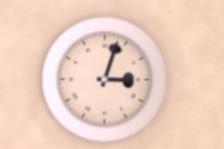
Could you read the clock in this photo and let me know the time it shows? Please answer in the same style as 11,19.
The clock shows 3,03
